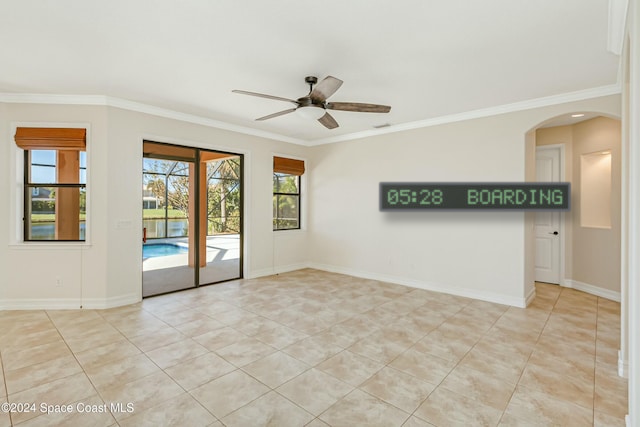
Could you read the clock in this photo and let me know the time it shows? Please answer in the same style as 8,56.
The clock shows 5,28
